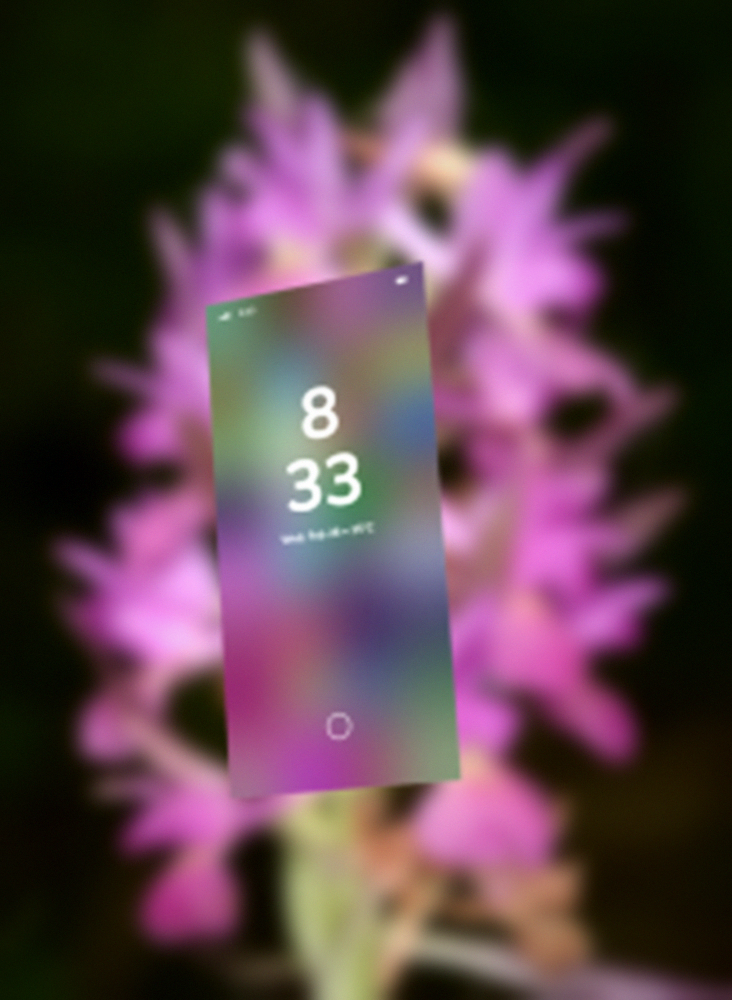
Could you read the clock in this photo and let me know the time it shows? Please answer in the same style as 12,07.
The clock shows 8,33
